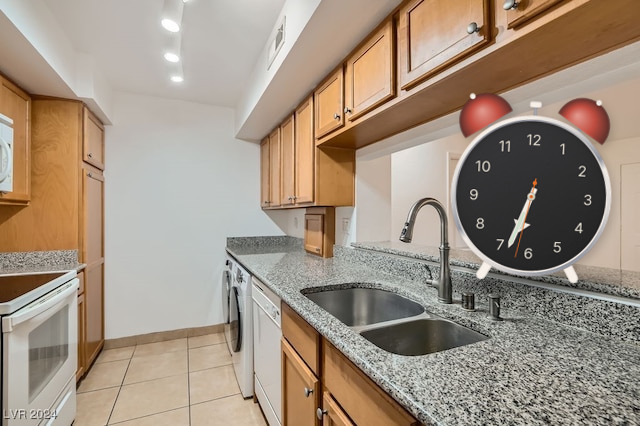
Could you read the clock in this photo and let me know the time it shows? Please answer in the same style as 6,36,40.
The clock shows 6,33,32
